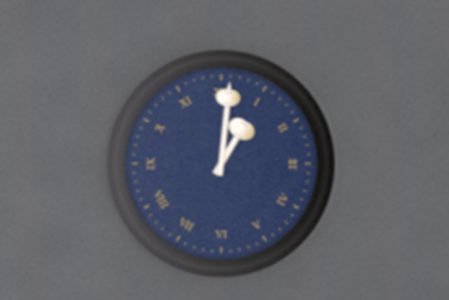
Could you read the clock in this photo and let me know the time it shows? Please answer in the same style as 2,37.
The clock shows 1,01
